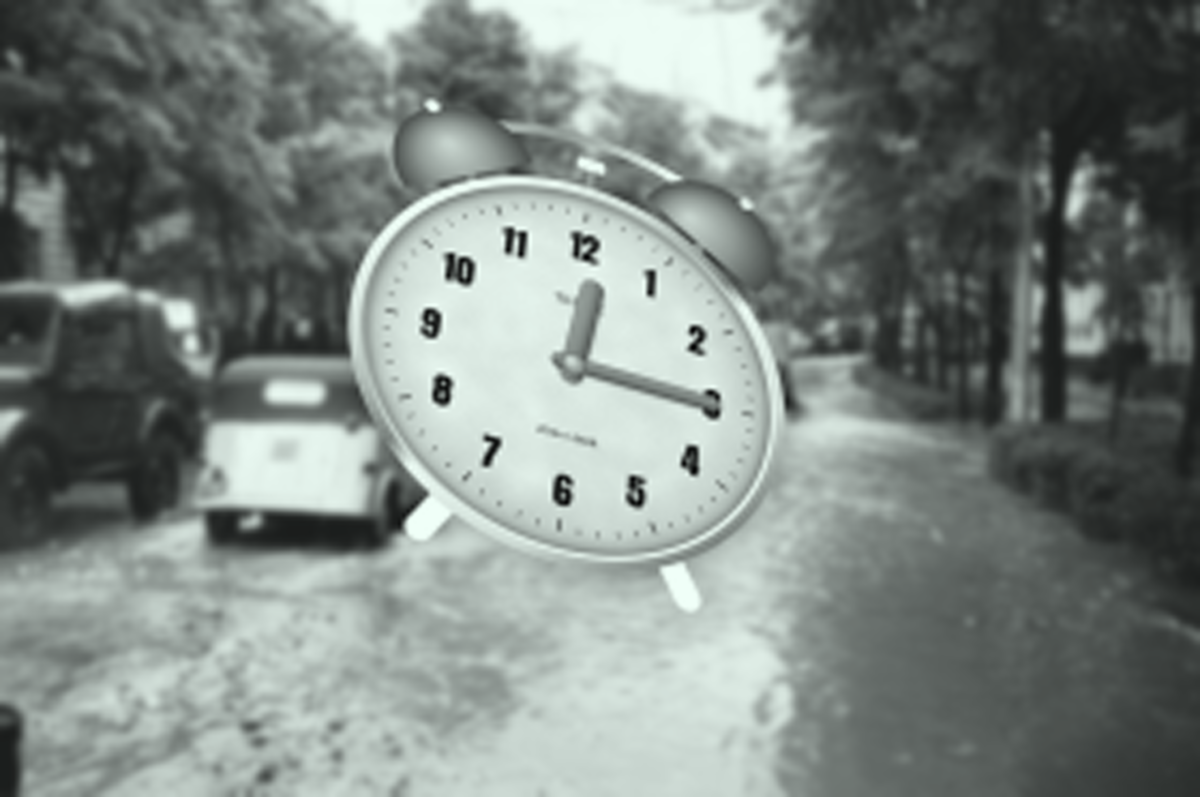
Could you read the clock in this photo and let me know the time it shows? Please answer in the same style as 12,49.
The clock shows 12,15
